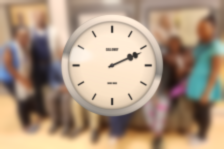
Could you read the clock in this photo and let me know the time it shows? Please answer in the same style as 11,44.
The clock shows 2,11
